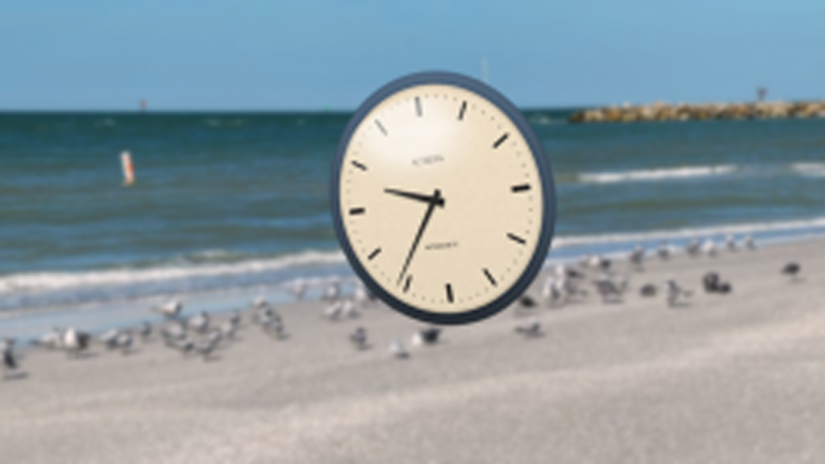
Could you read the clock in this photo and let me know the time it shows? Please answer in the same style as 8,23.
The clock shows 9,36
